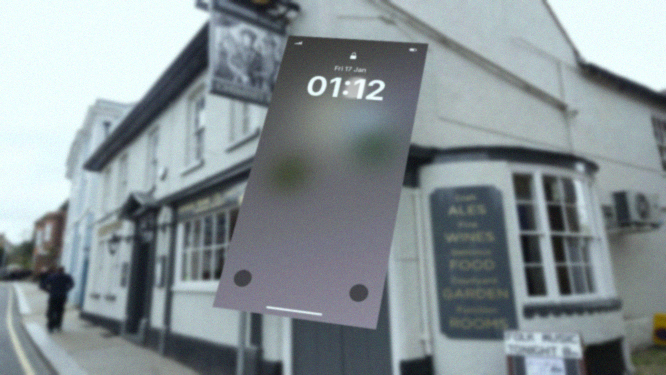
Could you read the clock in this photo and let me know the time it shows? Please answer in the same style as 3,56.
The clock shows 1,12
